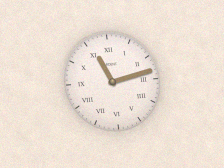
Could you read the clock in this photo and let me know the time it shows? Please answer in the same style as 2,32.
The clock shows 11,13
